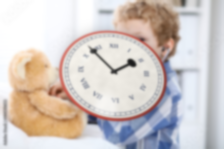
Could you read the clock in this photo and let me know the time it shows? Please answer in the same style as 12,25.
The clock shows 1,53
